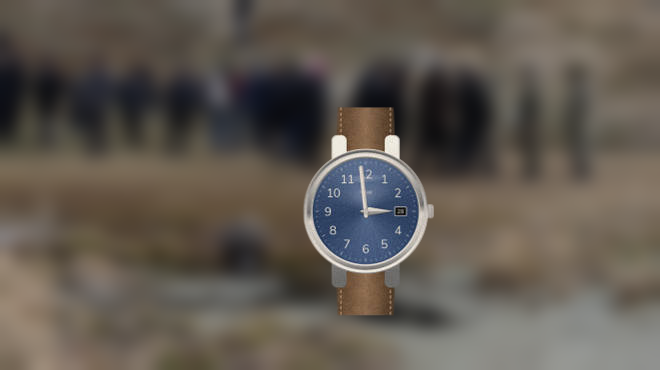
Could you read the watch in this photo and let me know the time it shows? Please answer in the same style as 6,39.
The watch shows 2,59
